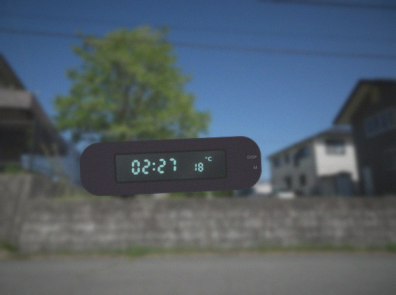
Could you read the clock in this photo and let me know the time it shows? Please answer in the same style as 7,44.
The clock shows 2,27
